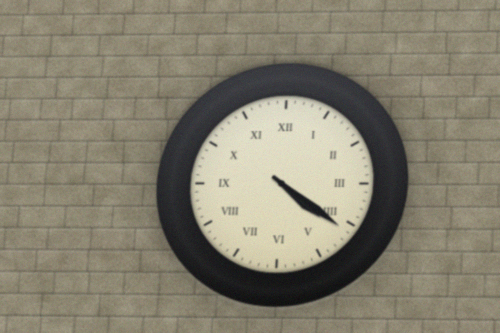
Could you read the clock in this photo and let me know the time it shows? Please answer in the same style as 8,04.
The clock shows 4,21
